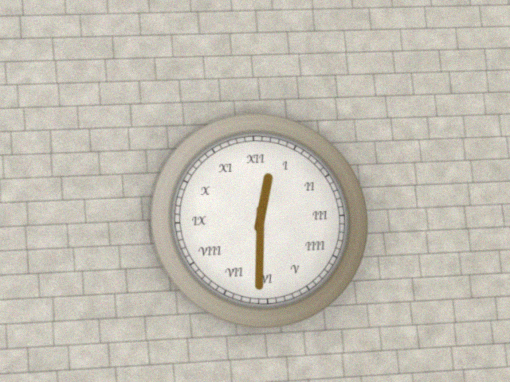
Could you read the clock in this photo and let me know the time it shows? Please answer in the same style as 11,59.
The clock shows 12,31
